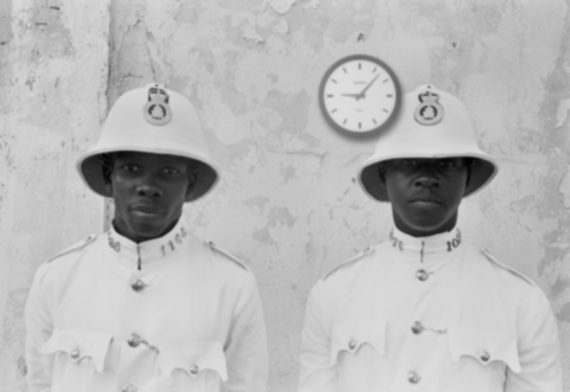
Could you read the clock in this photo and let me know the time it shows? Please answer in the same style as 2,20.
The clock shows 9,07
